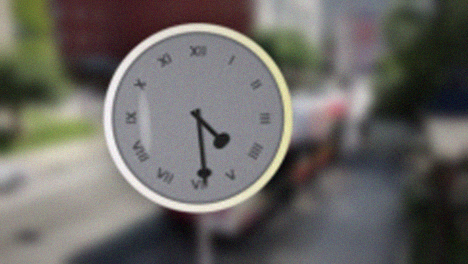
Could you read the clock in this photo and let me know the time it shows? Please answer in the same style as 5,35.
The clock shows 4,29
